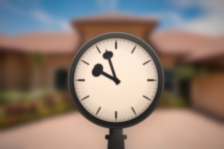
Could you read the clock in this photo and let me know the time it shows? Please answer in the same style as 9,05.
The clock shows 9,57
